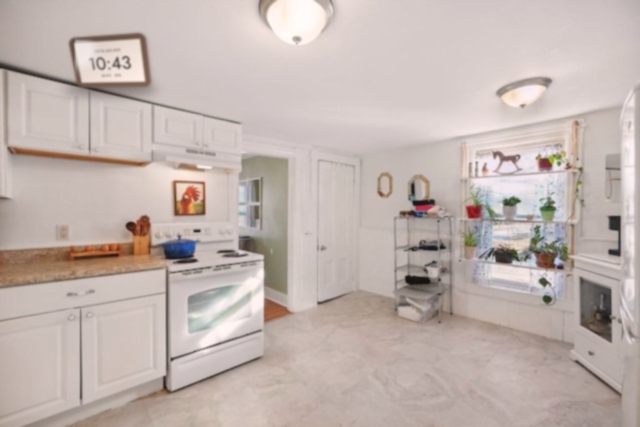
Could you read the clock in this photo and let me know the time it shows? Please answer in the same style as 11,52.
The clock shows 10,43
